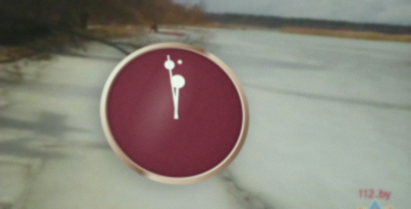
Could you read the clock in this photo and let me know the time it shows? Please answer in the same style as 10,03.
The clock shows 11,58
